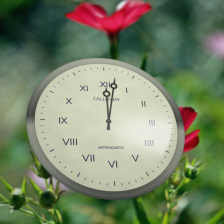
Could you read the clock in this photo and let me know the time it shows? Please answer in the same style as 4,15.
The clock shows 12,02
